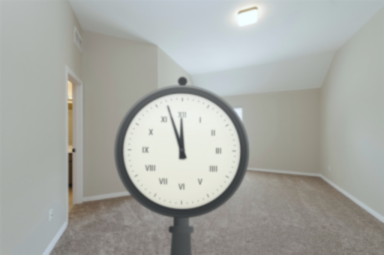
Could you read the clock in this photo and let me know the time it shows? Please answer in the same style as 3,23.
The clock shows 11,57
